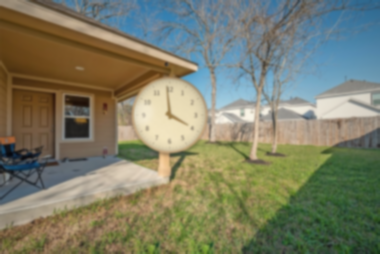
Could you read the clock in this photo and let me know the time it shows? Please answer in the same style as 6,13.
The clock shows 3,59
